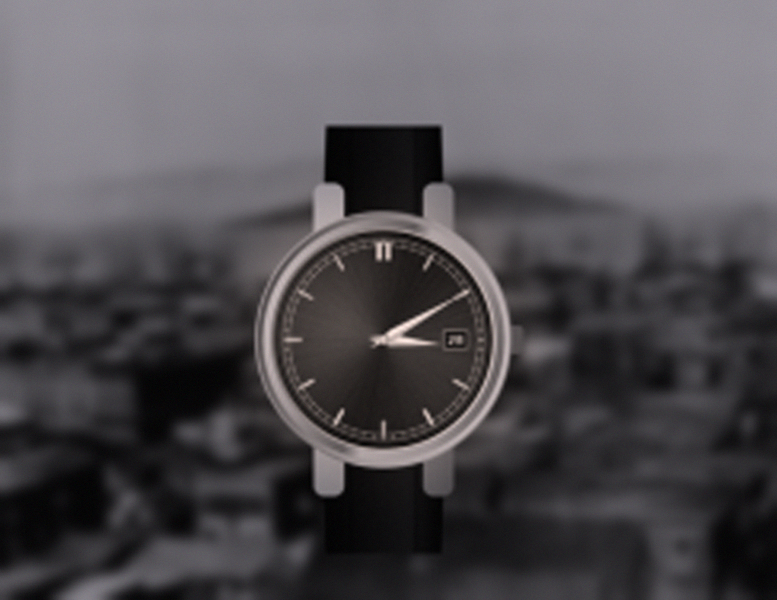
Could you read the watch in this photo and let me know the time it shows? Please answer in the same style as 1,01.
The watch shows 3,10
